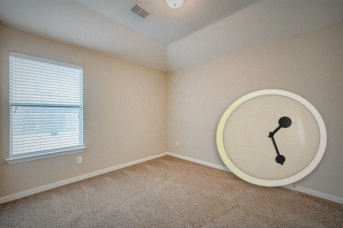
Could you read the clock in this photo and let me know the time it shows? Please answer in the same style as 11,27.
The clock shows 1,27
